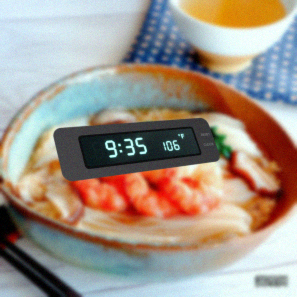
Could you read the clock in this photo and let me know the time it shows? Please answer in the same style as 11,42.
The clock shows 9,35
